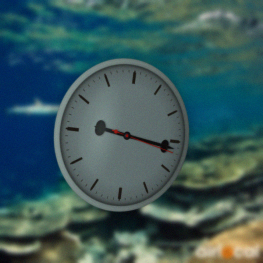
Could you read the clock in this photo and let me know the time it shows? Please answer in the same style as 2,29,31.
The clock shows 9,16,17
